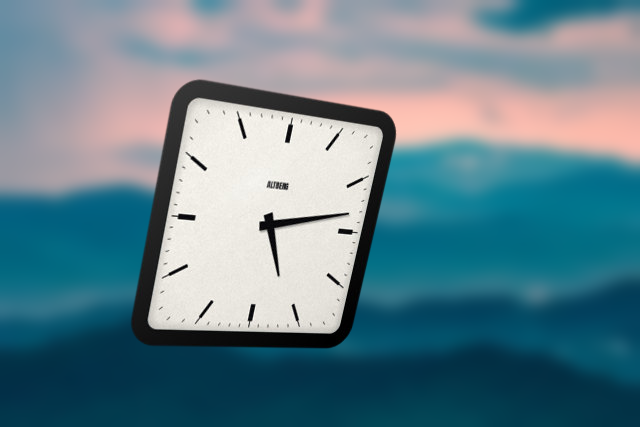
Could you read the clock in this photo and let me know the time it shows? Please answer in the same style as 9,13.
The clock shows 5,13
